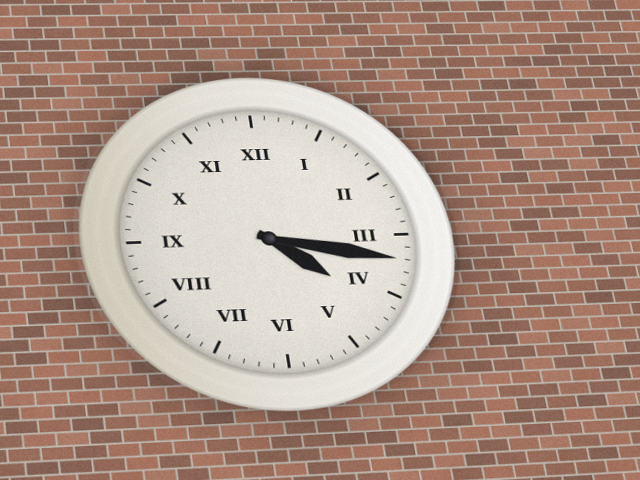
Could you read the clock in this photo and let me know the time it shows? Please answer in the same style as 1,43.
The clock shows 4,17
